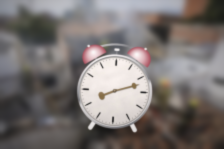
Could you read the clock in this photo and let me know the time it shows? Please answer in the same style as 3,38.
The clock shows 8,12
